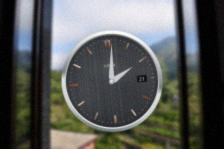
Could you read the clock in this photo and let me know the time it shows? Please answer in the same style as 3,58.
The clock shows 2,01
